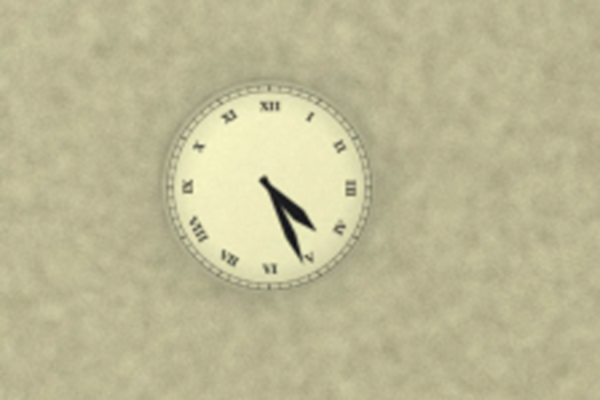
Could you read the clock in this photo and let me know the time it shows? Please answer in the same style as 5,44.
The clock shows 4,26
